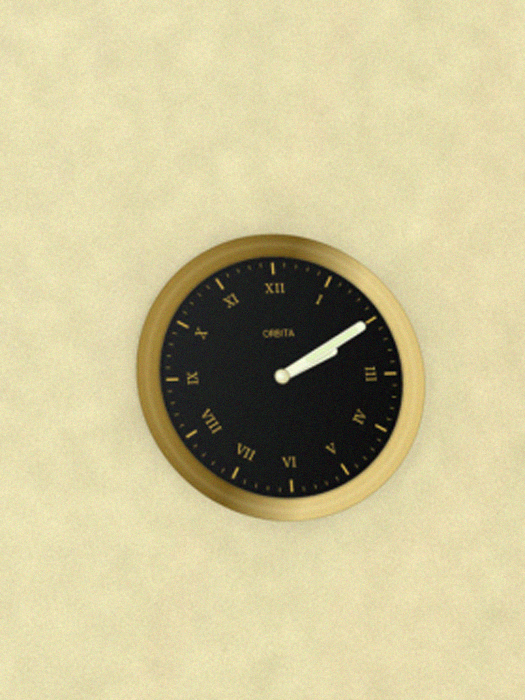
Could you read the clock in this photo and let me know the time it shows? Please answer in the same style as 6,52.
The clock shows 2,10
